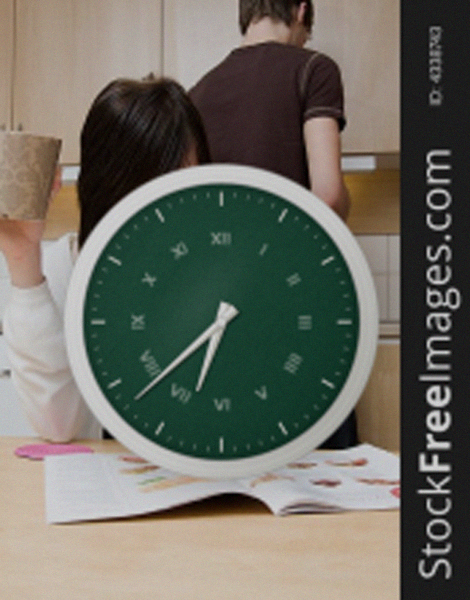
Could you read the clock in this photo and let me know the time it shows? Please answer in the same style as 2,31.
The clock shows 6,38
